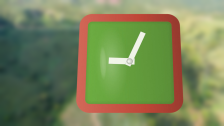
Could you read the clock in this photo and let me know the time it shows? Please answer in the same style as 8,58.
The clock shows 9,04
